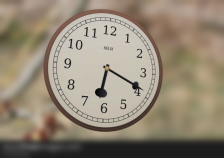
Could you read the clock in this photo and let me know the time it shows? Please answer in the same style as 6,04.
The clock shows 6,19
